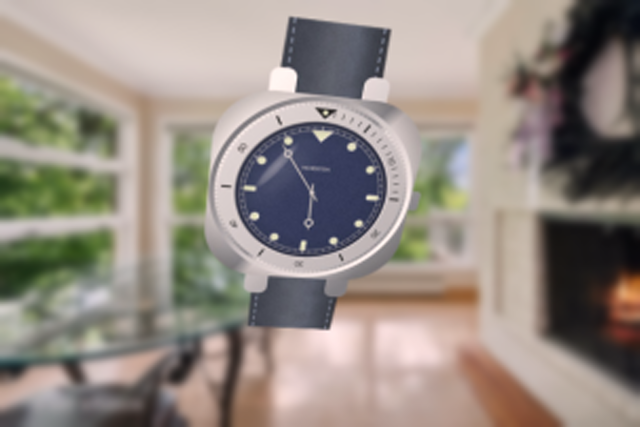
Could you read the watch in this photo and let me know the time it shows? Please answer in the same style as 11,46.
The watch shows 5,54
